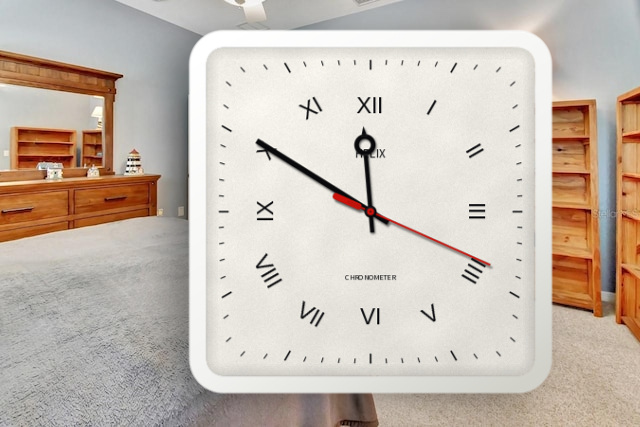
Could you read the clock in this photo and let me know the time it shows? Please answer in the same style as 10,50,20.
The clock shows 11,50,19
